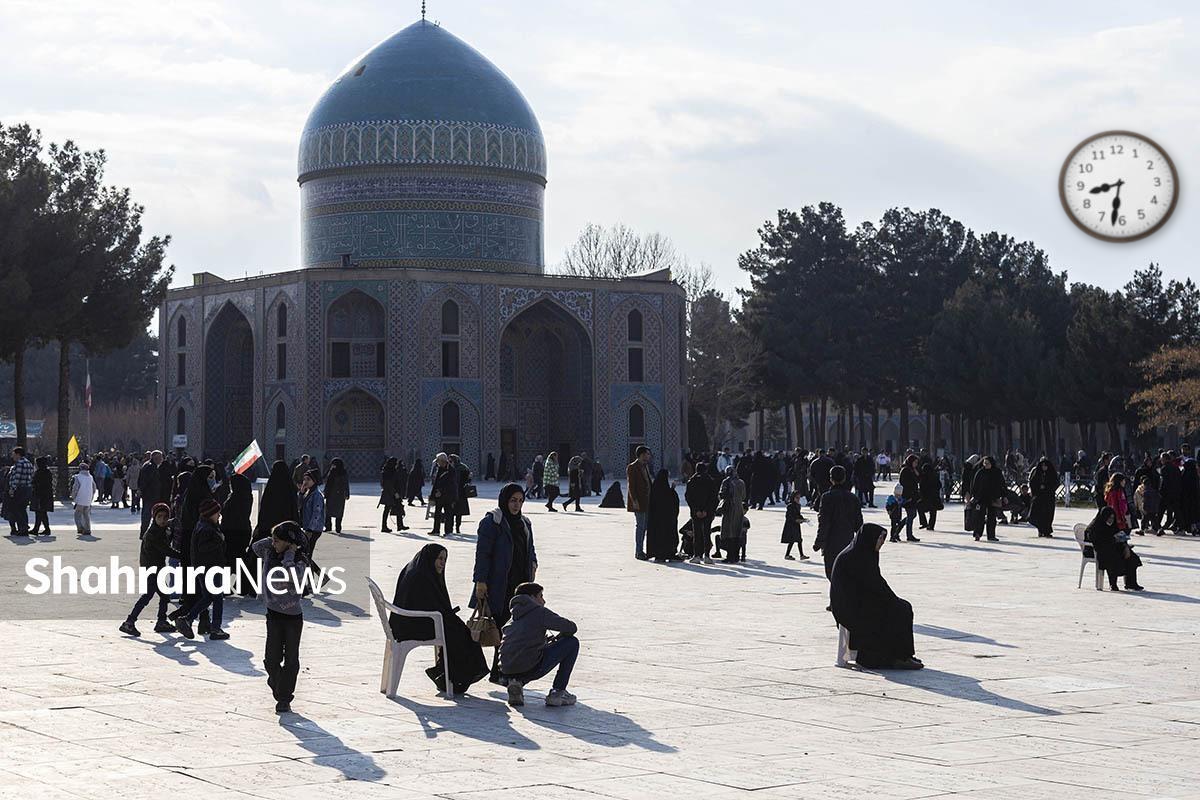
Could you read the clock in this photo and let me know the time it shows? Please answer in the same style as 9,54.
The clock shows 8,32
